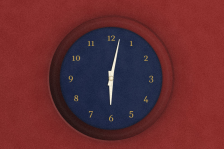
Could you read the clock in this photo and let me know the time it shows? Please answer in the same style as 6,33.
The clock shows 6,02
